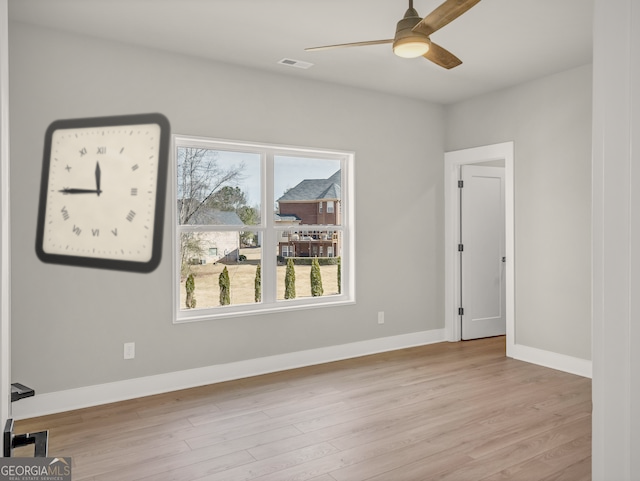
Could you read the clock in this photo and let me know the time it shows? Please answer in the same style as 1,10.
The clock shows 11,45
